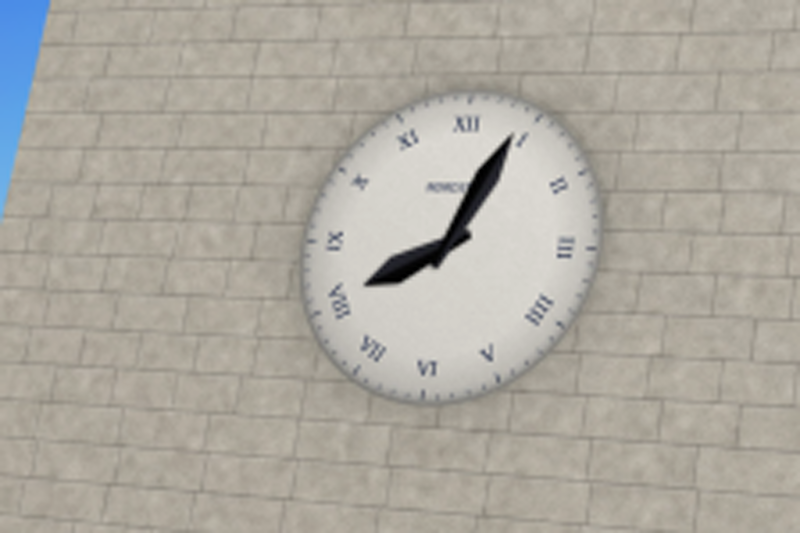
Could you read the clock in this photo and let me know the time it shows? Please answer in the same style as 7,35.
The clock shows 8,04
